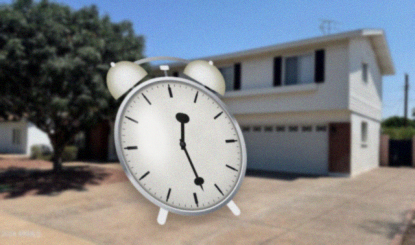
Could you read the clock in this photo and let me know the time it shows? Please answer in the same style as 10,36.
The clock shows 12,28
